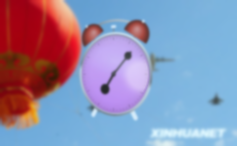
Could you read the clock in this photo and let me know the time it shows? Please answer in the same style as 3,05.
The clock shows 7,07
